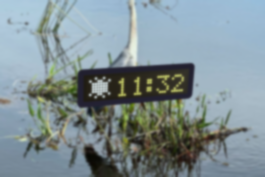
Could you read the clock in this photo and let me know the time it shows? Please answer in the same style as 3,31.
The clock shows 11,32
